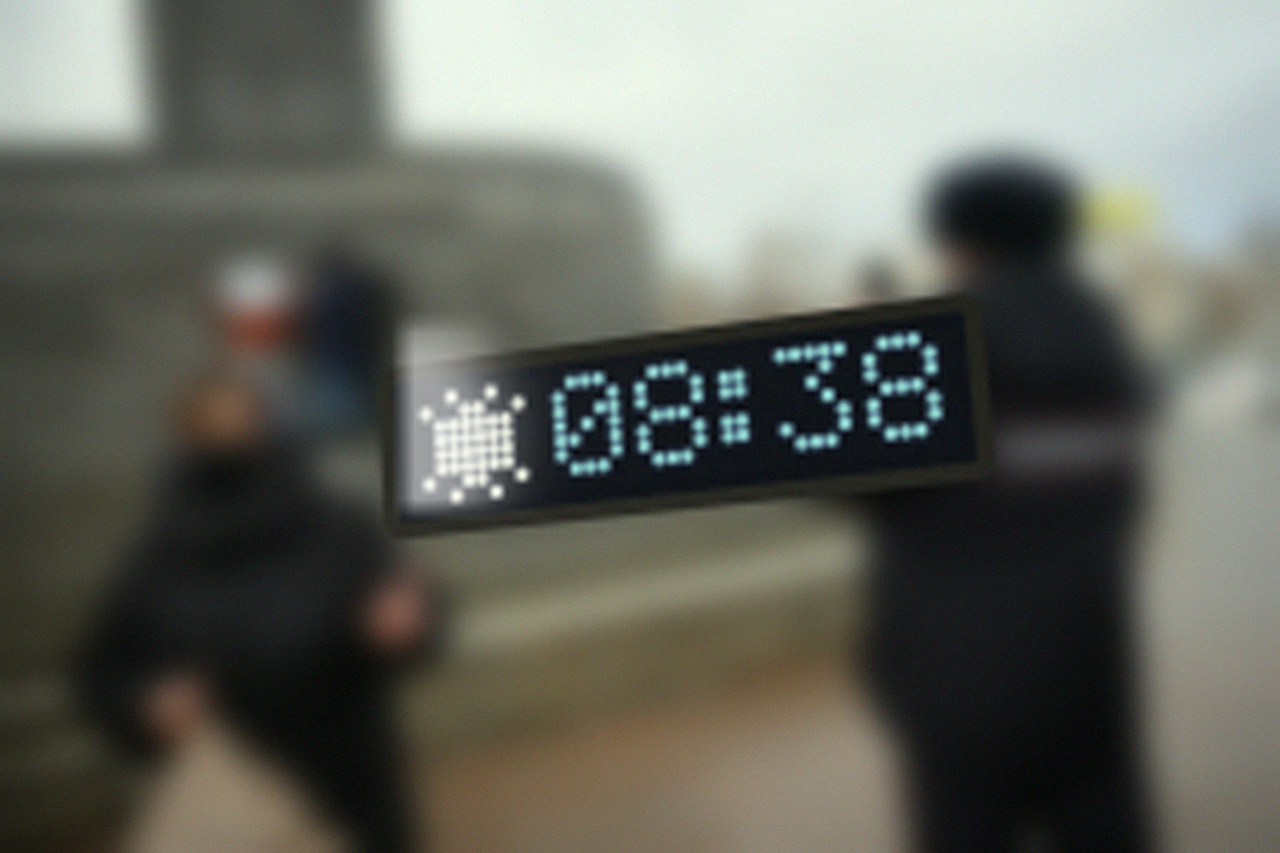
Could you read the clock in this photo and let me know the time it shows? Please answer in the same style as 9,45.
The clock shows 8,38
